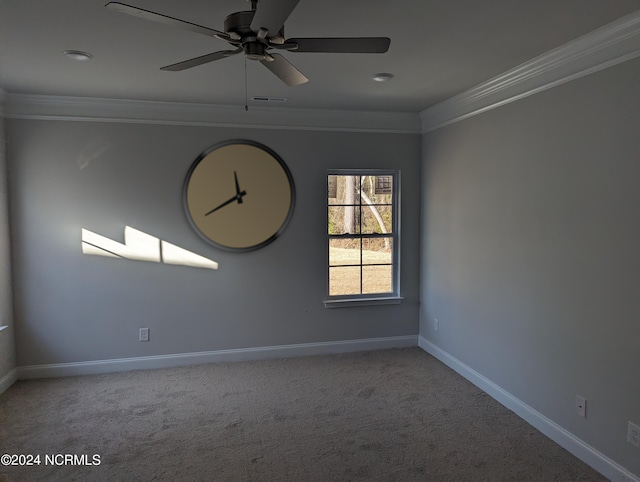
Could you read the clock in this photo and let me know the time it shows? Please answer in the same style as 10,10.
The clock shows 11,40
